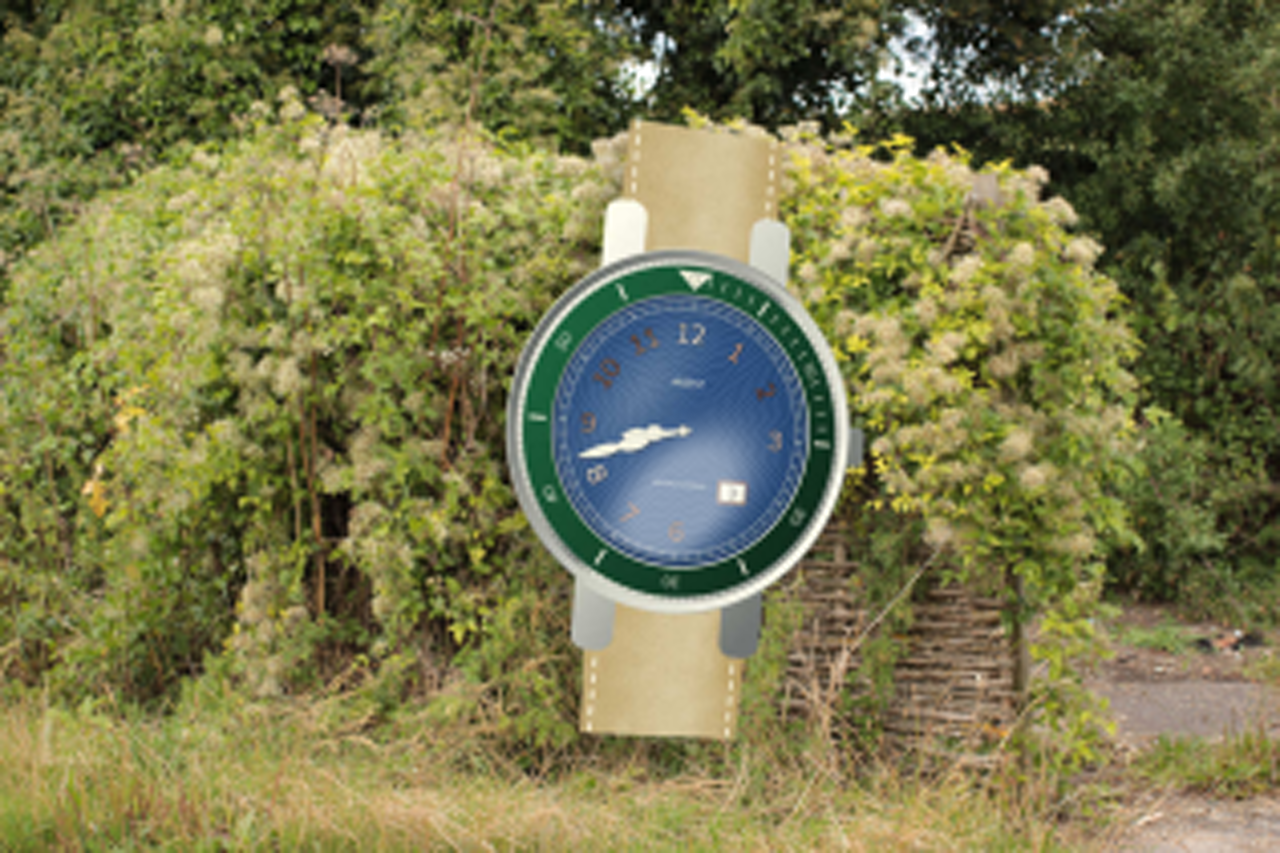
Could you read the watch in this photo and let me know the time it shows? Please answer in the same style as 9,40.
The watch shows 8,42
